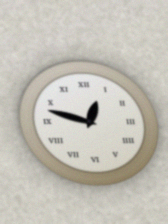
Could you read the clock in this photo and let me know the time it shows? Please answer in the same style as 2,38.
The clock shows 12,48
